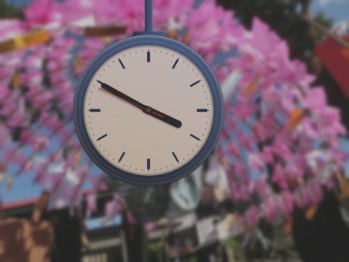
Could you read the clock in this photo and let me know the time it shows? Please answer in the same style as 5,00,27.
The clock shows 3,49,49
